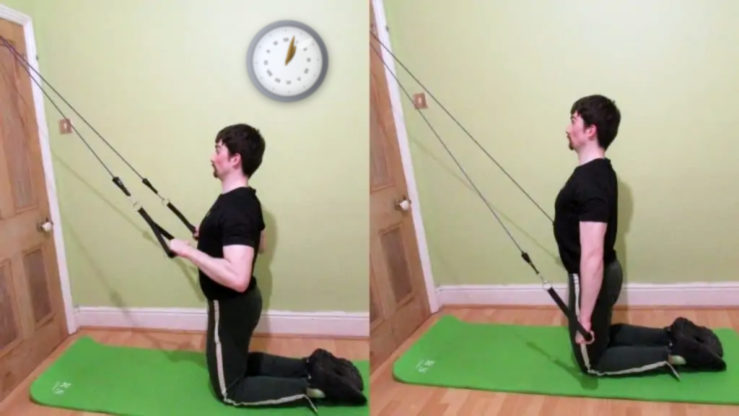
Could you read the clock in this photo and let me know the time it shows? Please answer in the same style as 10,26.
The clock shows 1,03
